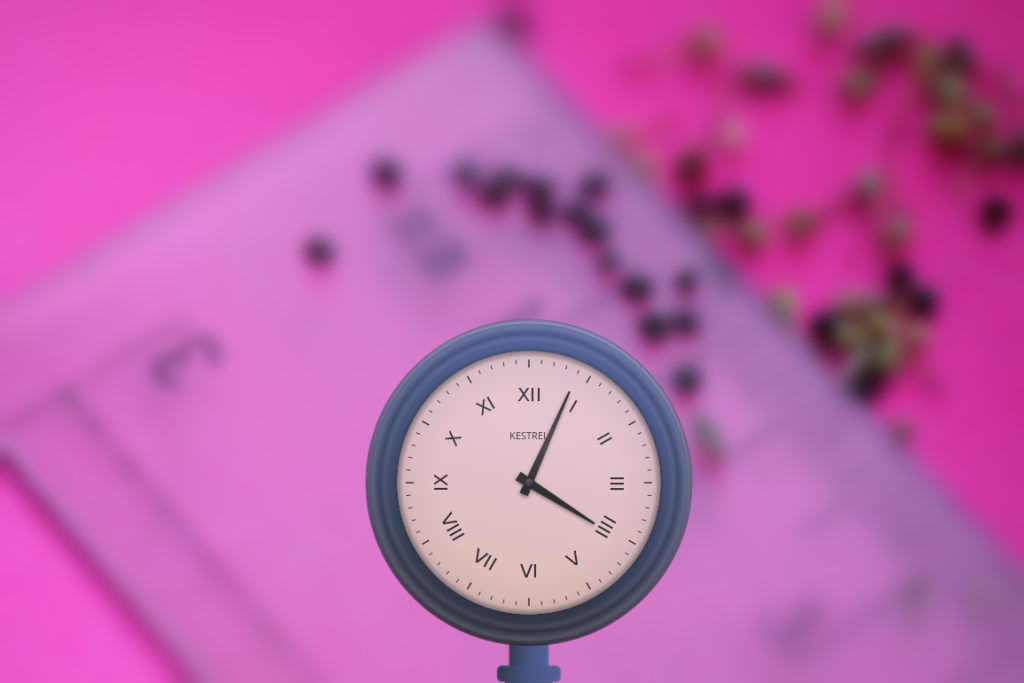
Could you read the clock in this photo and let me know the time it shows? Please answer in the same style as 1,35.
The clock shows 4,04
